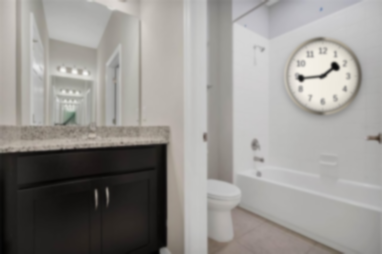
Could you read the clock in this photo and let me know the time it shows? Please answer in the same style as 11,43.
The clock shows 1,44
